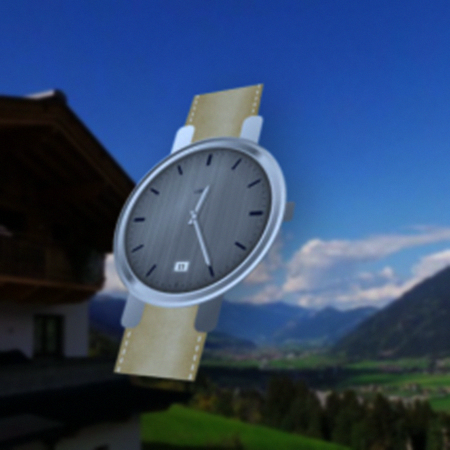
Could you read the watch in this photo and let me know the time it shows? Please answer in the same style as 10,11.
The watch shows 12,25
